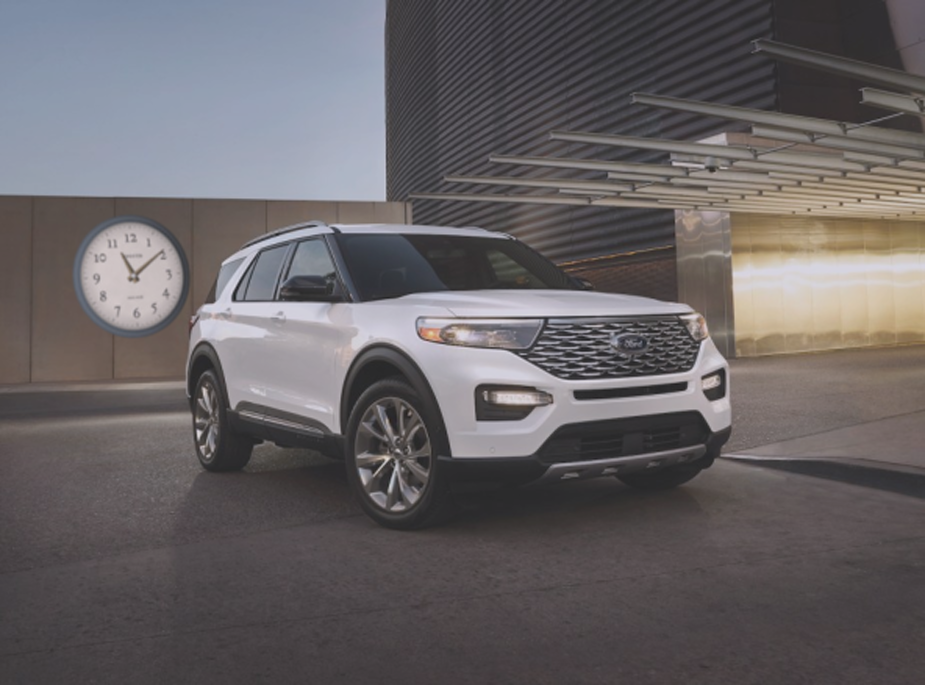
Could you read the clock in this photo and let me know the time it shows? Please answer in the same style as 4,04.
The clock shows 11,09
